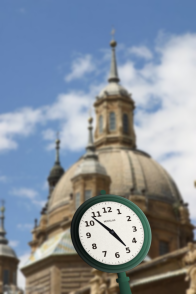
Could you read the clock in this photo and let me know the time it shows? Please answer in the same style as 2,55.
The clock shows 4,53
